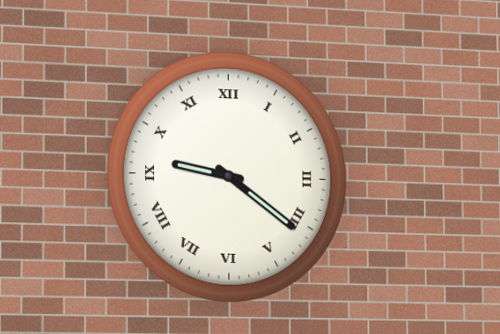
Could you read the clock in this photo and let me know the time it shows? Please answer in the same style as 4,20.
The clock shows 9,21
